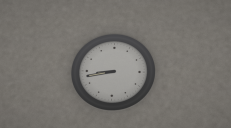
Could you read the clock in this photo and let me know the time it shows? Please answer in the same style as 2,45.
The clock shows 8,43
